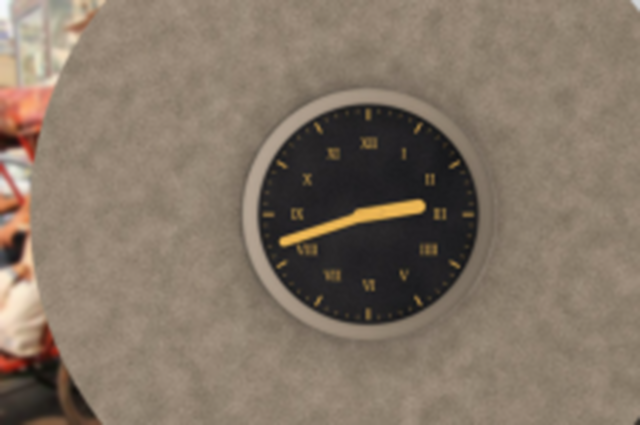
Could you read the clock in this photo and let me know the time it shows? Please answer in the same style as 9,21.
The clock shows 2,42
